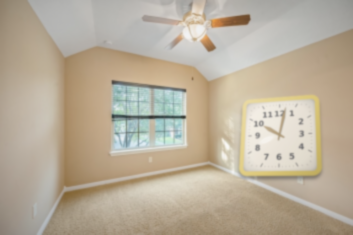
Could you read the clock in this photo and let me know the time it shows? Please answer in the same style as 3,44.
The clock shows 10,02
